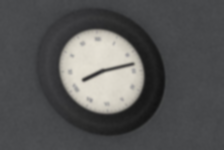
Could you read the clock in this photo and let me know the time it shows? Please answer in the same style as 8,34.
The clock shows 8,13
